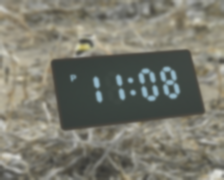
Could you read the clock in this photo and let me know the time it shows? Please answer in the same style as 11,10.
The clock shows 11,08
